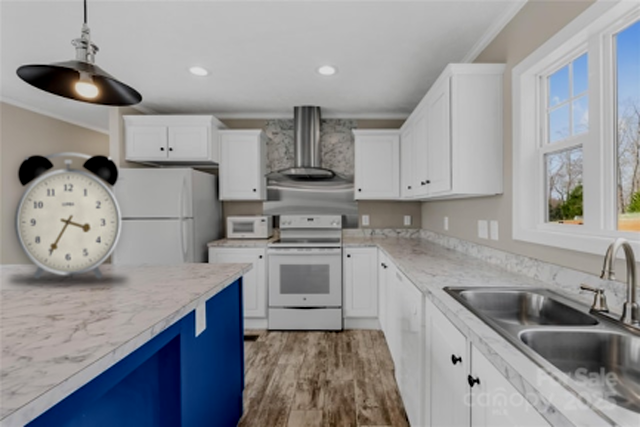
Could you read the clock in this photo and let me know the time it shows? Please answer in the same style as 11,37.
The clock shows 3,35
